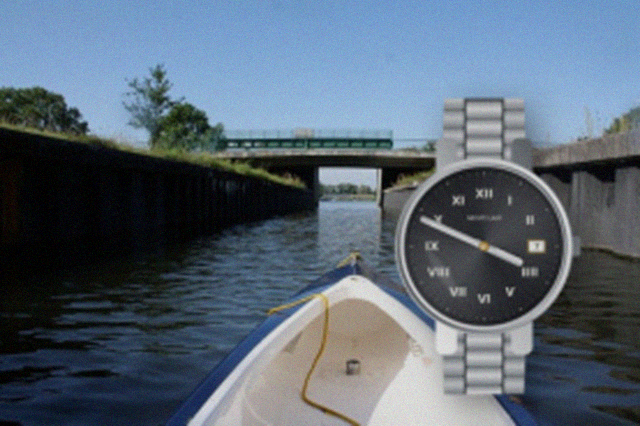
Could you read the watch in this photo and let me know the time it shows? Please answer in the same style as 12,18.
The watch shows 3,49
